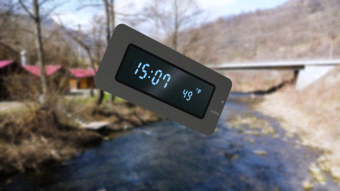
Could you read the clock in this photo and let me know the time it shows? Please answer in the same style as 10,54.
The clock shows 15,07
